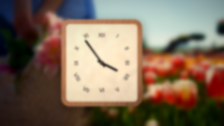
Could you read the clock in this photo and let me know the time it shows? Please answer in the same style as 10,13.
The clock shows 3,54
